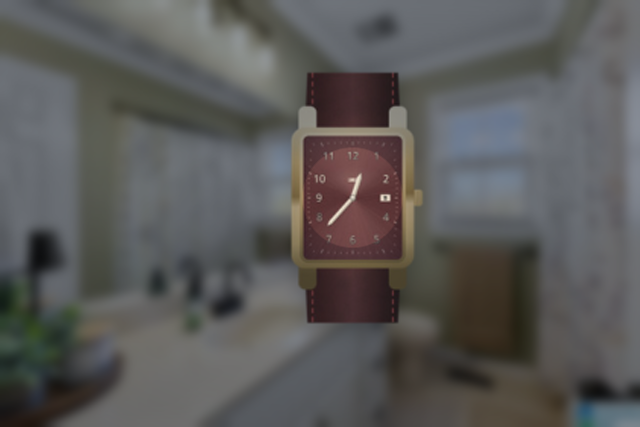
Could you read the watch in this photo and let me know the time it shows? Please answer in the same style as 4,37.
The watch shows 12,37
